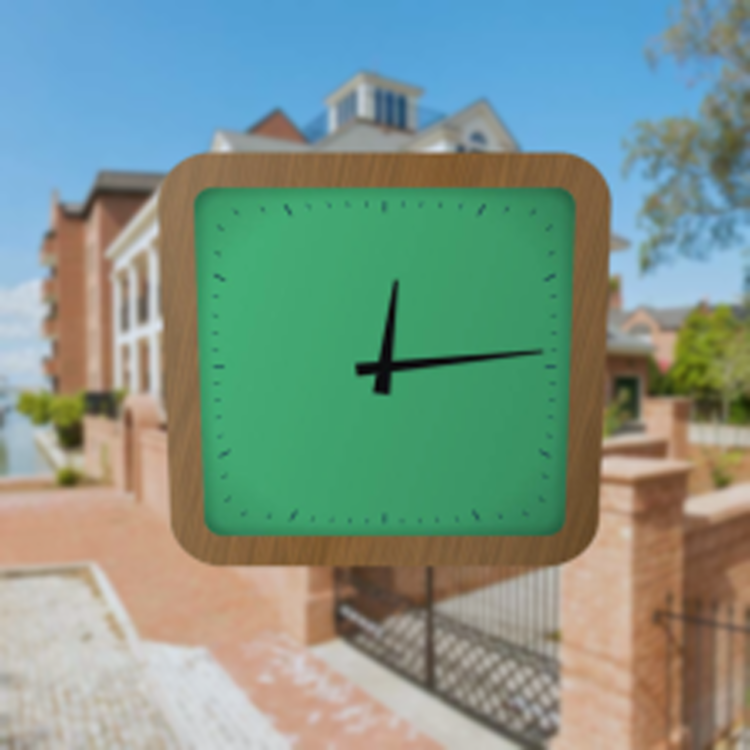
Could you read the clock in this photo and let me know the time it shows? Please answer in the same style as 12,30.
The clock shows 12,14
